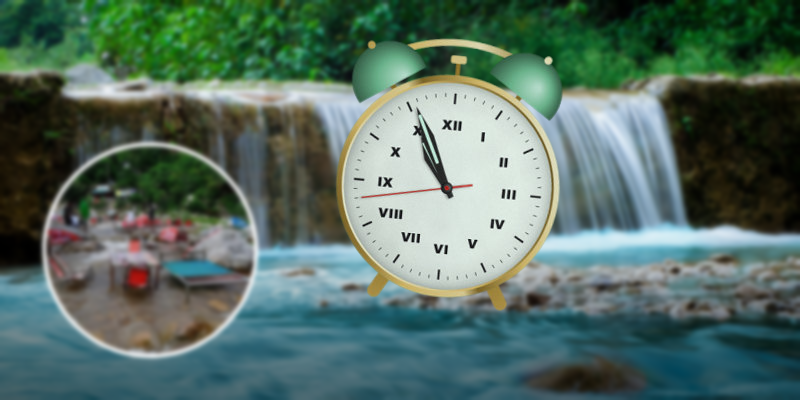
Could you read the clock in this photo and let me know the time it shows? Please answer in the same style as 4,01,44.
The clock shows 10,55,43
